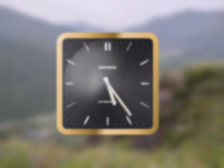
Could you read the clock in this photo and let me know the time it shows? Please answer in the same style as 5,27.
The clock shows 5,24
